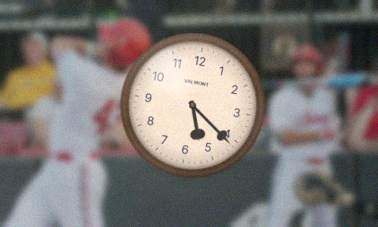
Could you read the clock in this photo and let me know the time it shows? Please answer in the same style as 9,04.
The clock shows 5,21
